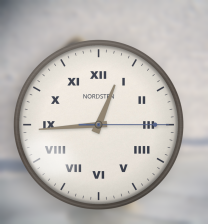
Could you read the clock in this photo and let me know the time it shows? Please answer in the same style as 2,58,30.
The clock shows 12,44,15
